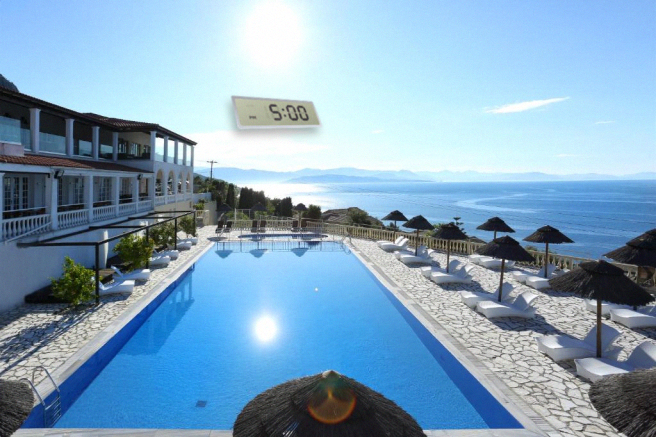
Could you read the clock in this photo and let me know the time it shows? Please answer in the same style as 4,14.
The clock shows 5,00
